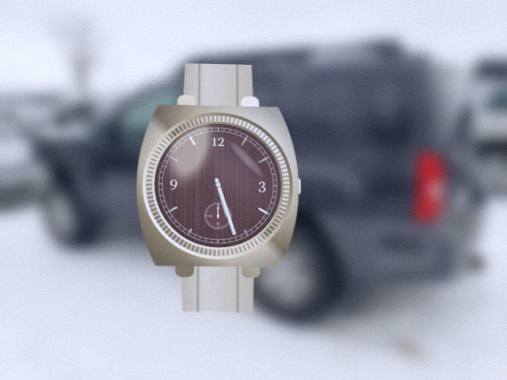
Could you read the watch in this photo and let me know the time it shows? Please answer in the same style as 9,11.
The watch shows 5,27
